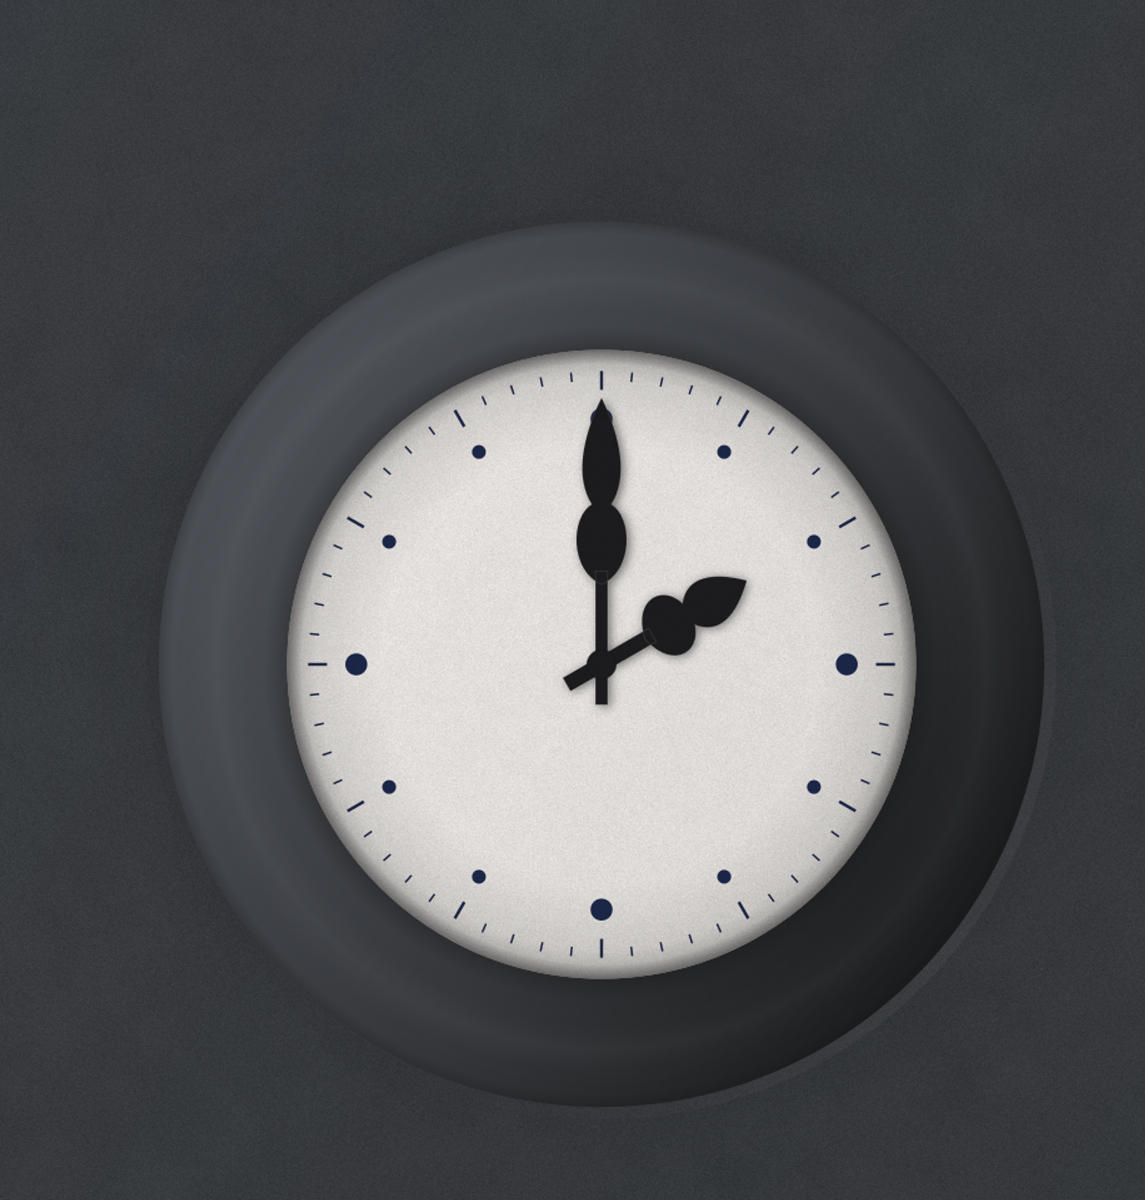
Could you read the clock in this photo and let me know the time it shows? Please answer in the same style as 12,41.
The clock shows 2,00
